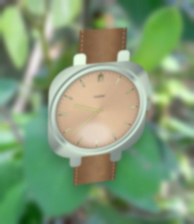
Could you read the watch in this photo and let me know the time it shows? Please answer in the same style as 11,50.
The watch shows 9,38
